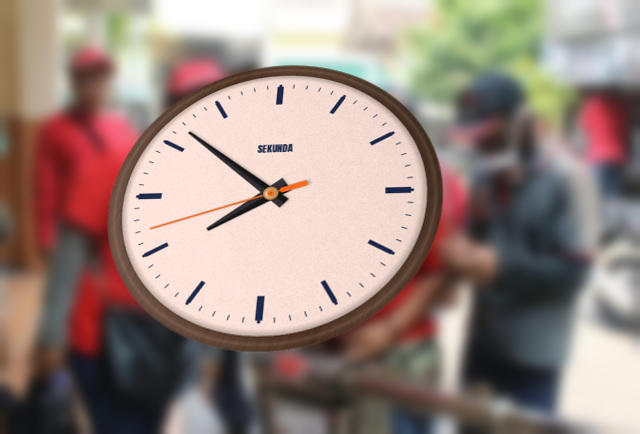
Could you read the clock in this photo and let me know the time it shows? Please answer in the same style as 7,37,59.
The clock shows 7,51,42
